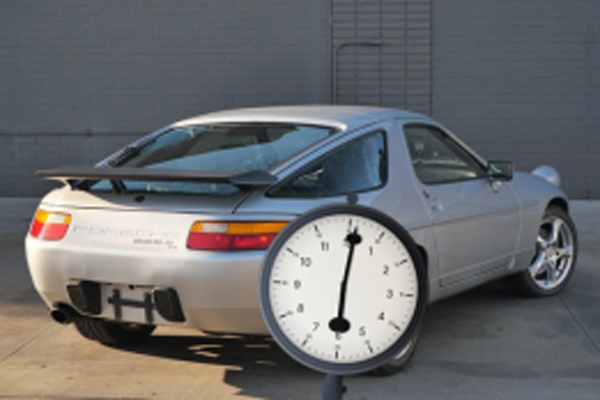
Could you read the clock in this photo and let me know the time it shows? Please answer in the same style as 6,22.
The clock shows 6,01
